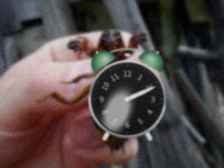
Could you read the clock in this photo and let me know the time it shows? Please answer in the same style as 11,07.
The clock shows 2,11
